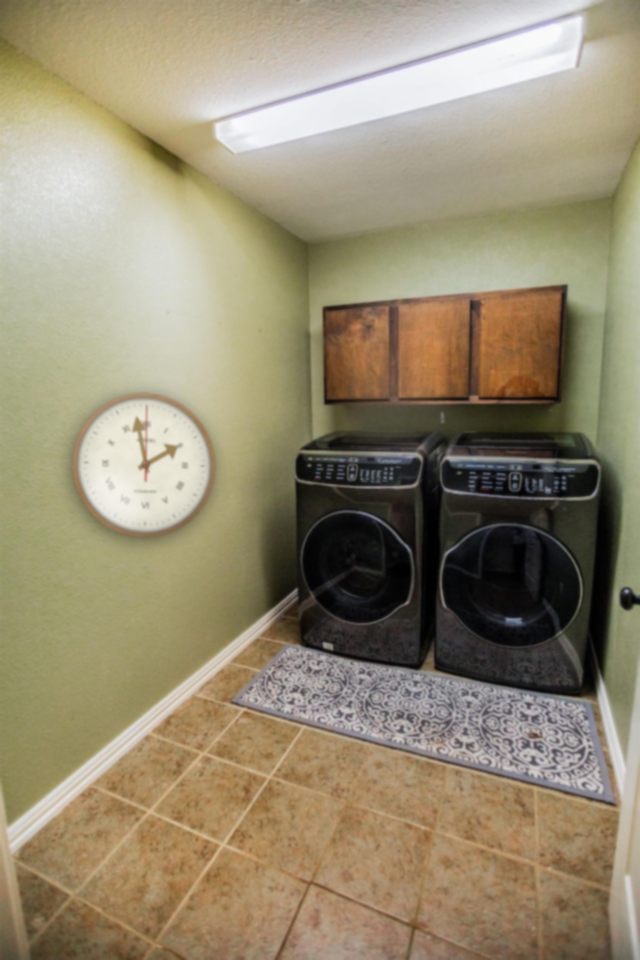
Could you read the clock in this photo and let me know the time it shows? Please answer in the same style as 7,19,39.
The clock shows 1,58,00
